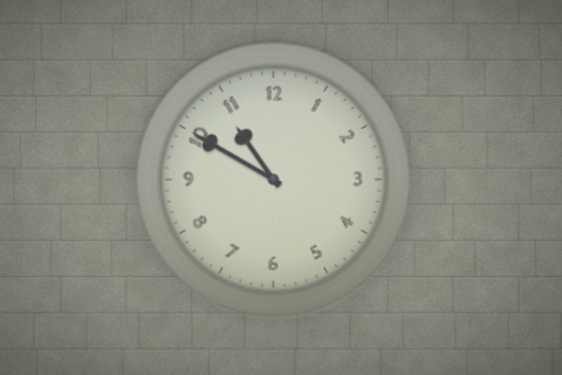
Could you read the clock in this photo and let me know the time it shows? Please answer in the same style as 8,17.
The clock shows 10,50
